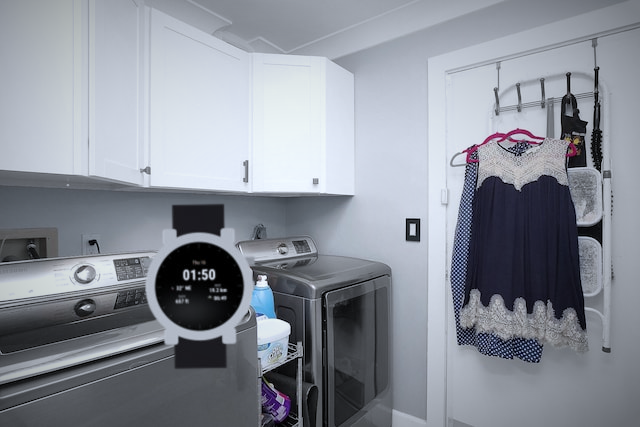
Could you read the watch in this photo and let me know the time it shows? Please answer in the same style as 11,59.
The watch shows 1,50
